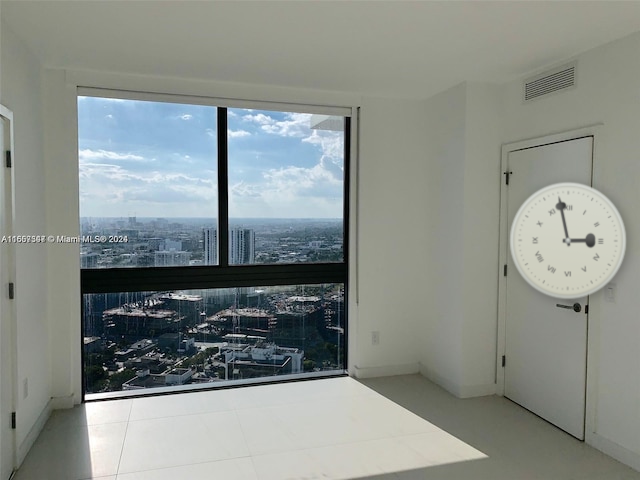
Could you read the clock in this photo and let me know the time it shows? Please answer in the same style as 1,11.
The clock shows 2,58
